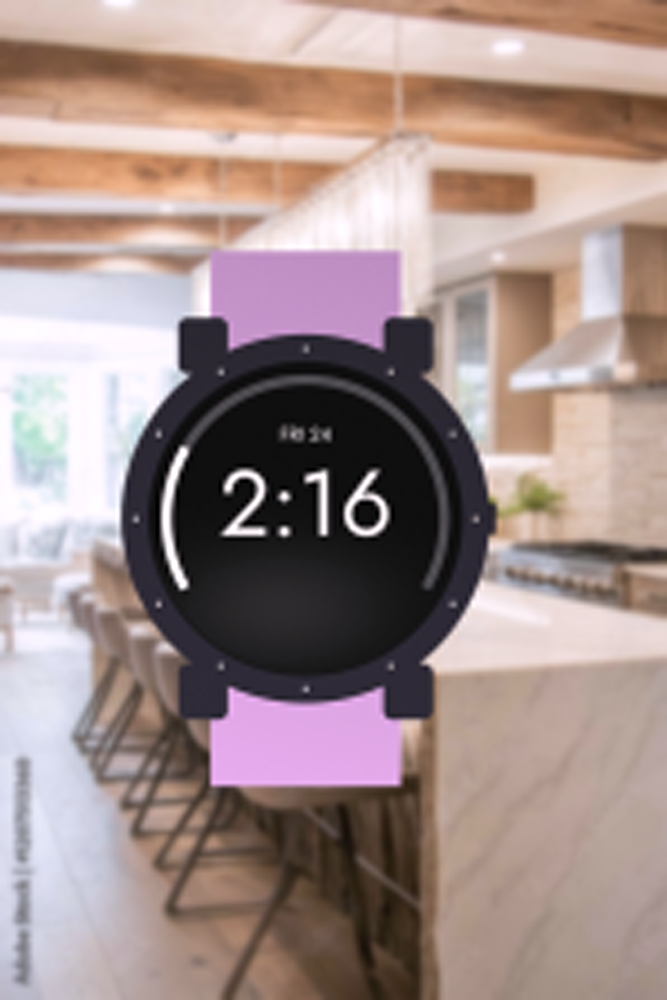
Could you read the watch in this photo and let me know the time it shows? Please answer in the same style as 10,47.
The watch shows 2,16
